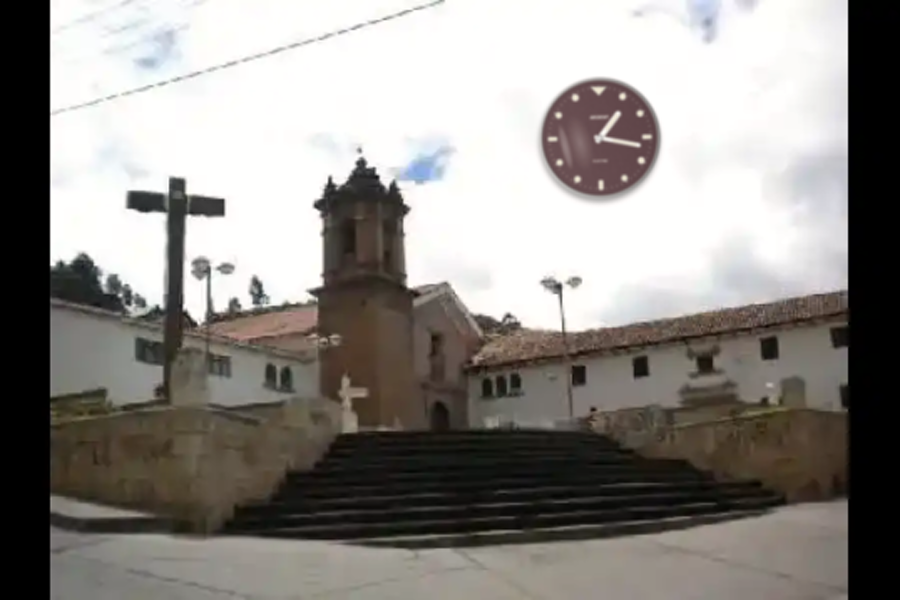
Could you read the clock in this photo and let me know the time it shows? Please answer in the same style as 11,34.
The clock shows 1,17
